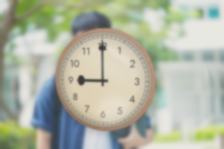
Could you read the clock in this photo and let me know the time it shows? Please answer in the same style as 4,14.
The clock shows 9,00
